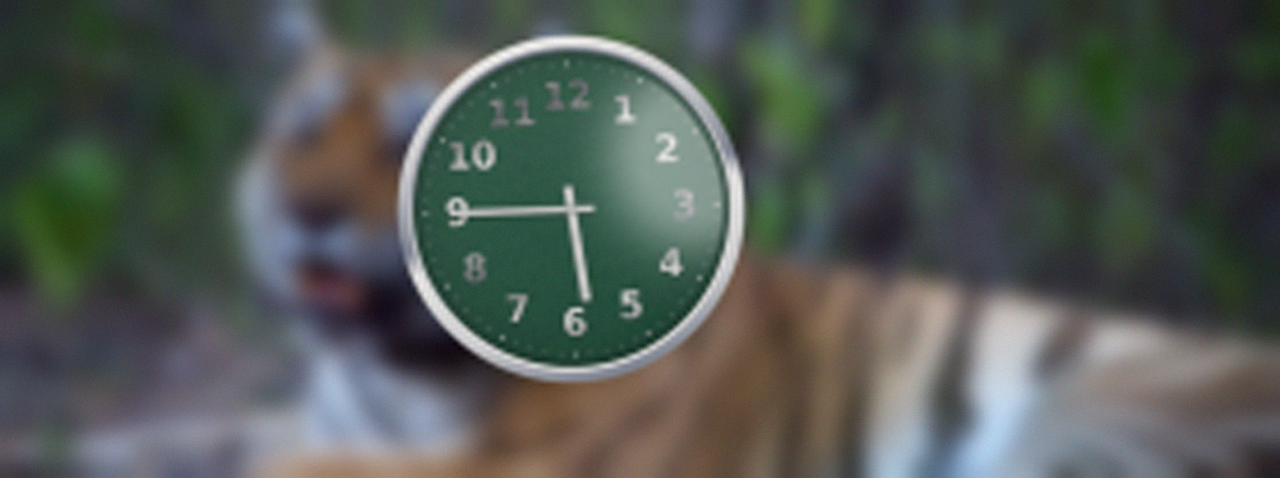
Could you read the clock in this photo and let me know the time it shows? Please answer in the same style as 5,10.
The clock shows 5,45
